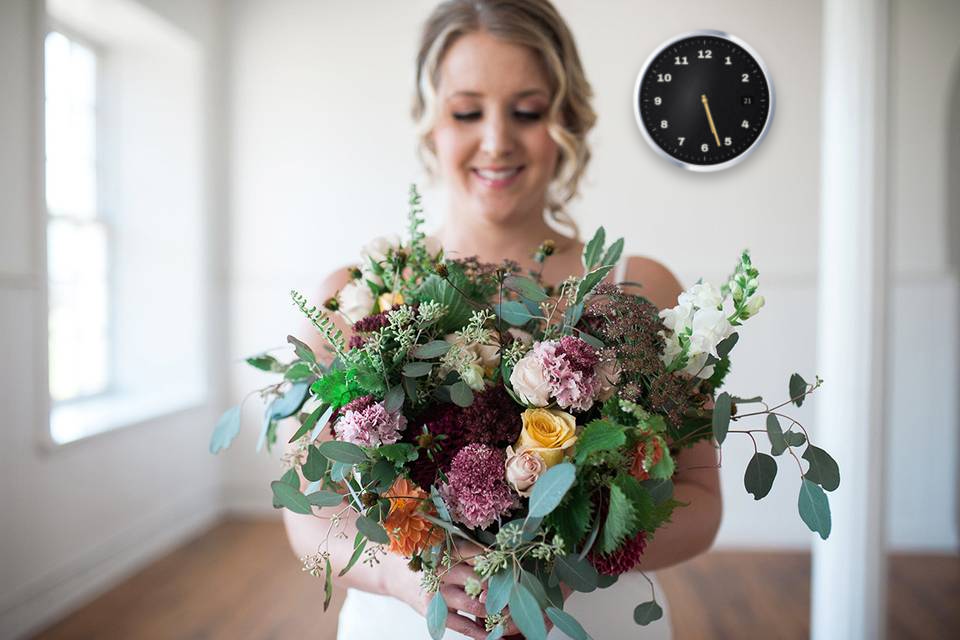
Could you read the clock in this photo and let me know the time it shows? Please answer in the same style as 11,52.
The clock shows 5,27
